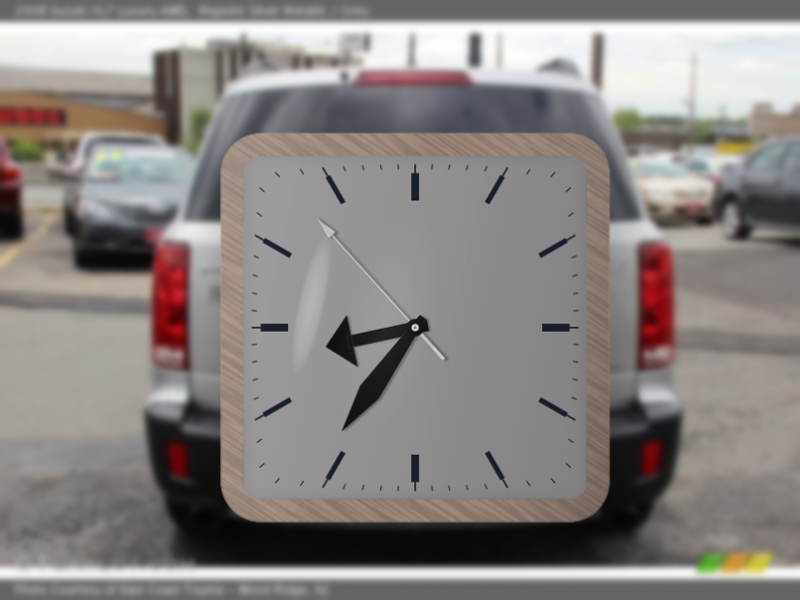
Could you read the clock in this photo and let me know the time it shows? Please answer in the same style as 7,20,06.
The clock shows 8,35,53
